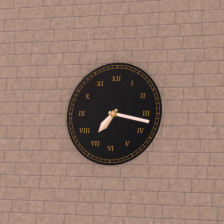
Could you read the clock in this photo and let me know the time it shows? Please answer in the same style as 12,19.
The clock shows 7,17
